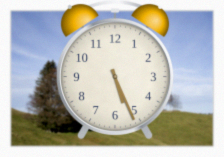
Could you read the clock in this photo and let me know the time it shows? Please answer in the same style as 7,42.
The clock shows 5,26
